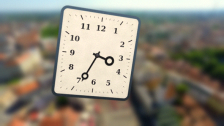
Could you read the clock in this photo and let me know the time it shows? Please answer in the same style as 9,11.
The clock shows 3,34
